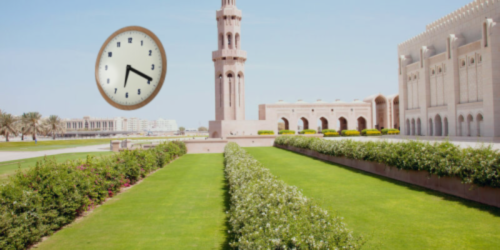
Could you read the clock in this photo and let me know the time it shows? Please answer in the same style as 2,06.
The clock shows 6,19
